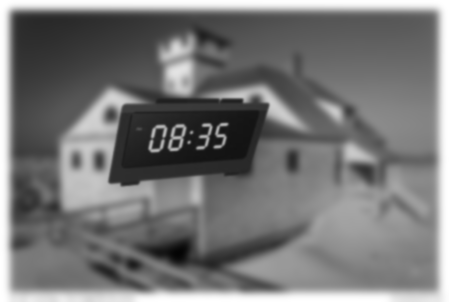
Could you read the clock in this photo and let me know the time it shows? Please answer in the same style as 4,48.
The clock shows 8,35
